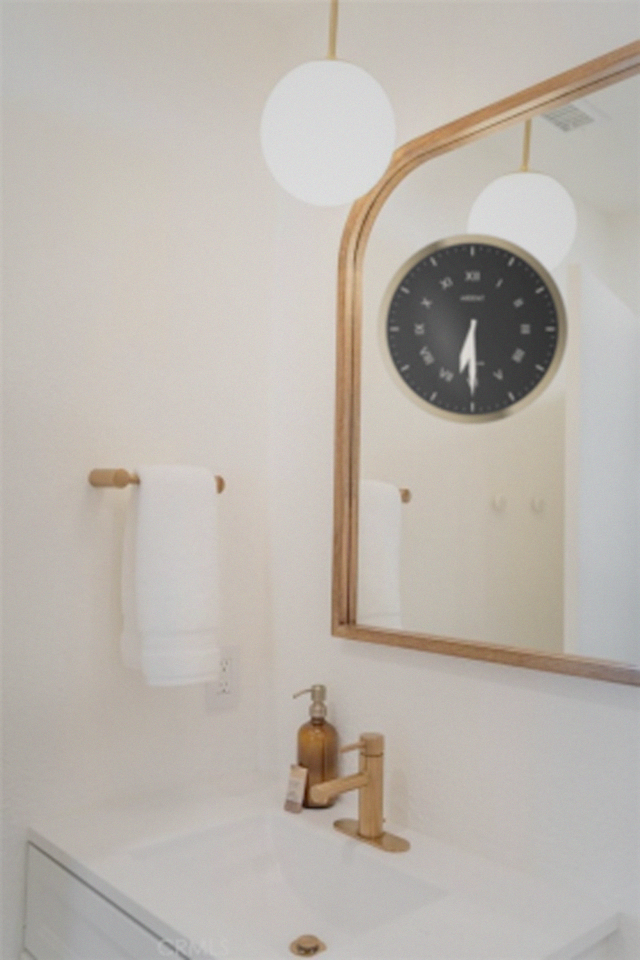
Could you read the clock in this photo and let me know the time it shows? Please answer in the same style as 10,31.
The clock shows 6,30
